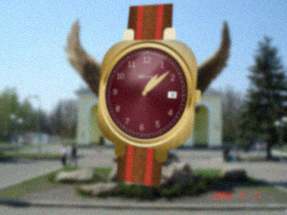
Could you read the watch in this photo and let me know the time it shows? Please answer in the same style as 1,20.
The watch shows 1,08
